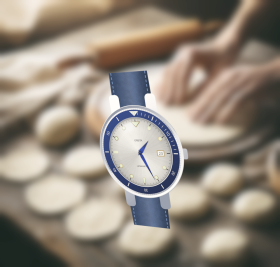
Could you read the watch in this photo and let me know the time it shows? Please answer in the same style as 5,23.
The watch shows 1,26
